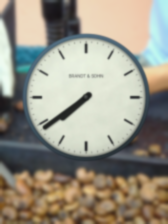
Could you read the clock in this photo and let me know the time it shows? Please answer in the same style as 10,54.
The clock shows 7,39
